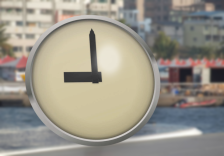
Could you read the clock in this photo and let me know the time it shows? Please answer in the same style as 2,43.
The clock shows 9,00
